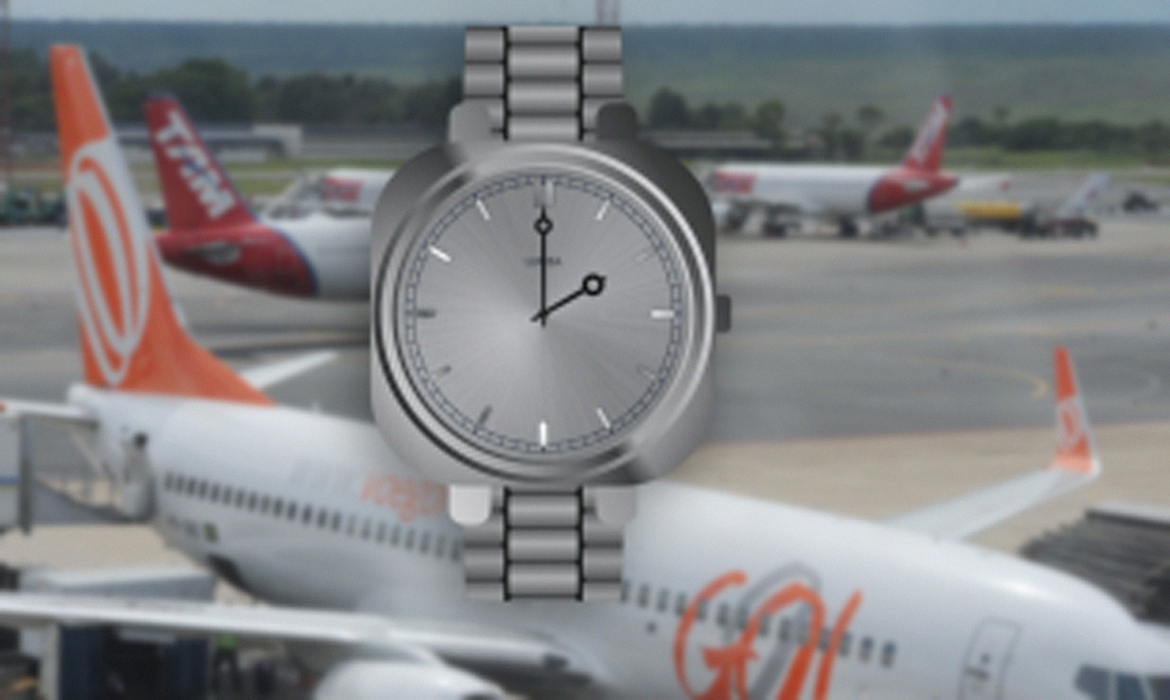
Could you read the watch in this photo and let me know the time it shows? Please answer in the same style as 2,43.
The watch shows 2,00
